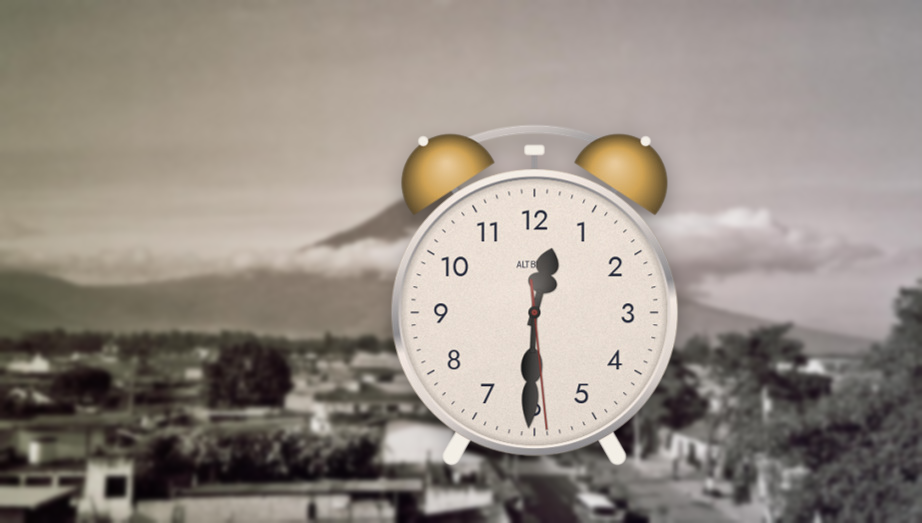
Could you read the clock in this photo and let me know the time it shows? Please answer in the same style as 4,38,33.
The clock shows 12,30,29
